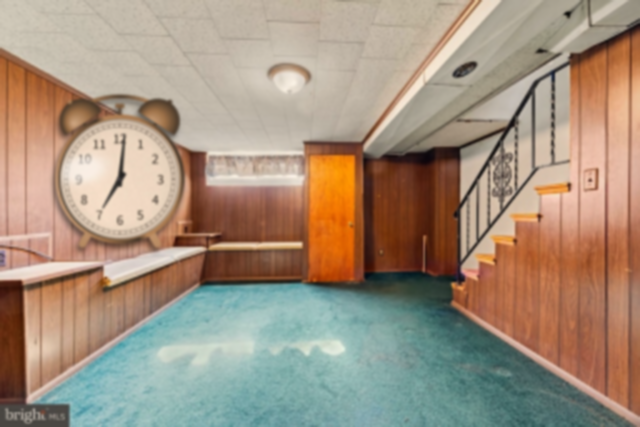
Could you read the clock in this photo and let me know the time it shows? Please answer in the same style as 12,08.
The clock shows 7,01
